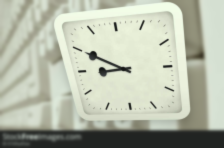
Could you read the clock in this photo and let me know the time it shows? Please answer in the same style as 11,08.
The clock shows 8,50
